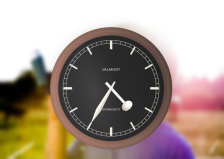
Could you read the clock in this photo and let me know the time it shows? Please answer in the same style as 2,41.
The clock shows 4,35
